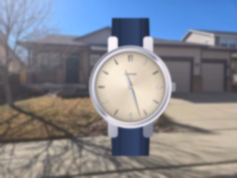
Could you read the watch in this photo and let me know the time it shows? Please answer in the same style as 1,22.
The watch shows 11,27
